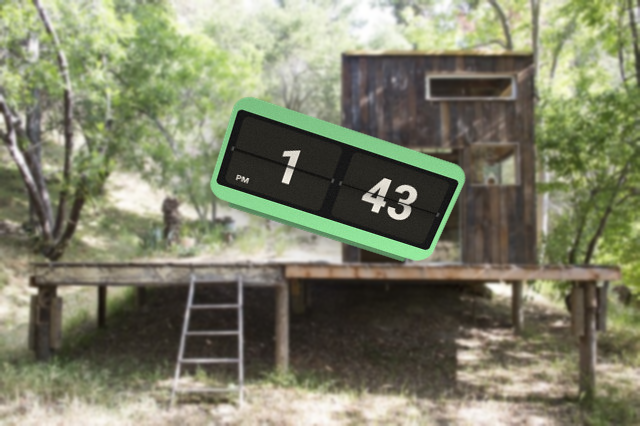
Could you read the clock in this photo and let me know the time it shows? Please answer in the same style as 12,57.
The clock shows 1,43
